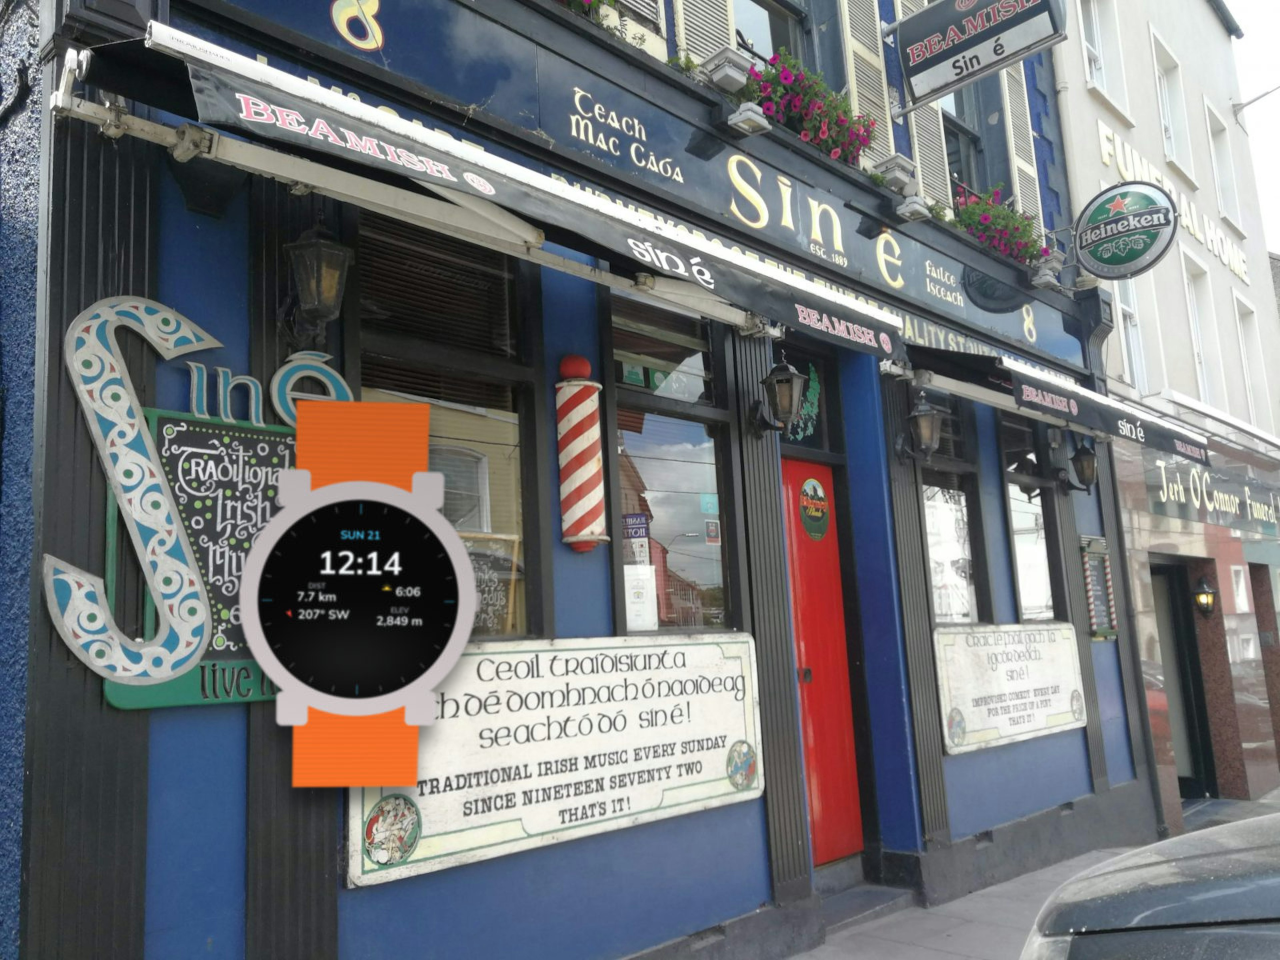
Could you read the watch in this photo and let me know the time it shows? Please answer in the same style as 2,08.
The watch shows 12,14
